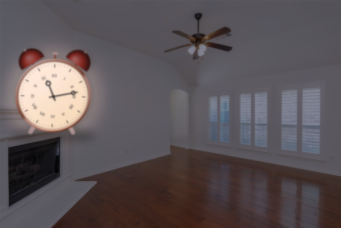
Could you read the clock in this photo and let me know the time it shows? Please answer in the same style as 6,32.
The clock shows 11,13
